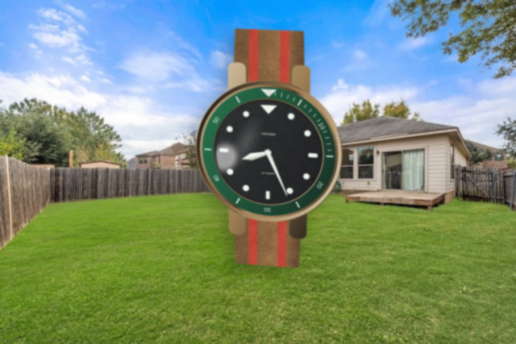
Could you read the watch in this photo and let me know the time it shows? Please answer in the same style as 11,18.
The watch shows 8,26
